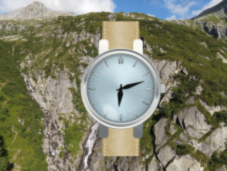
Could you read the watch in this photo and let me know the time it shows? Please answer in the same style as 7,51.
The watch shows 6,12
